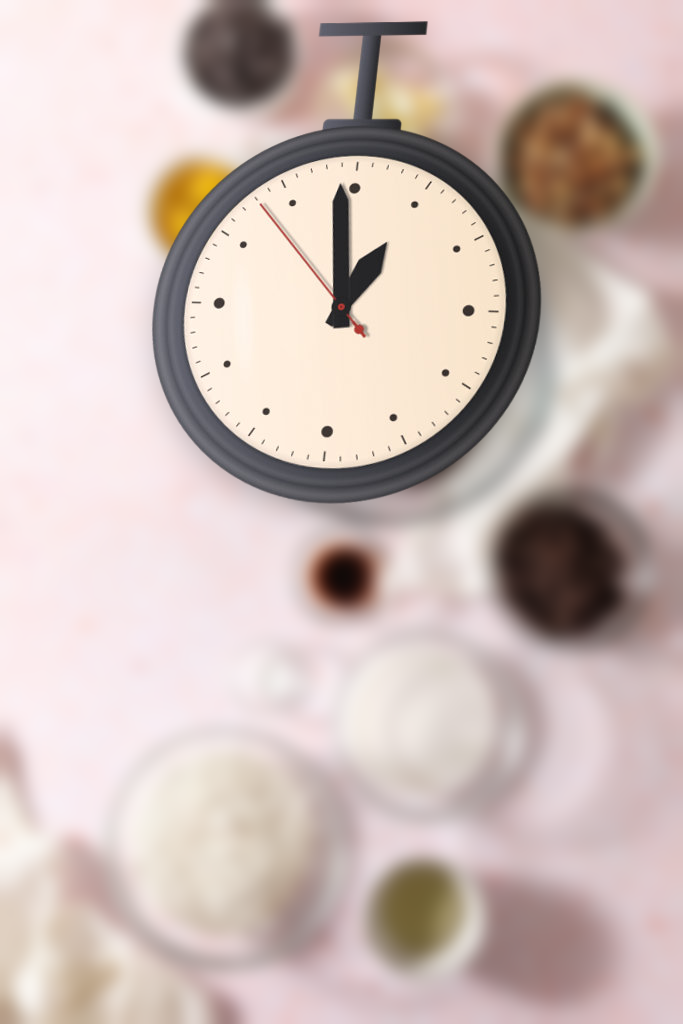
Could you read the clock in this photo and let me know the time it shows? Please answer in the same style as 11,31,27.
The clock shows 12,58,53
